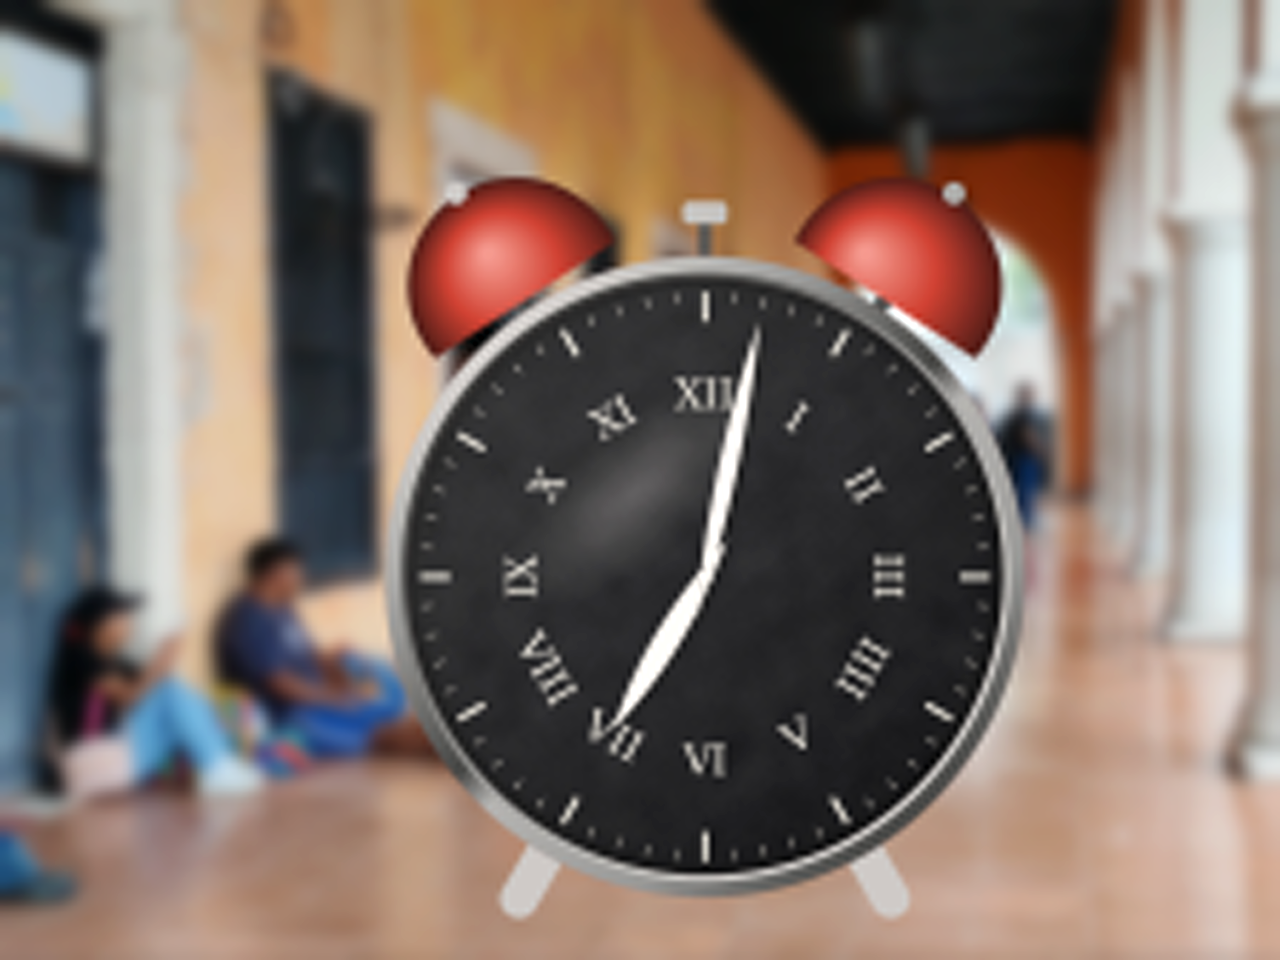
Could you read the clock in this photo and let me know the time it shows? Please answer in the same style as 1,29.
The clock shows 7,02
